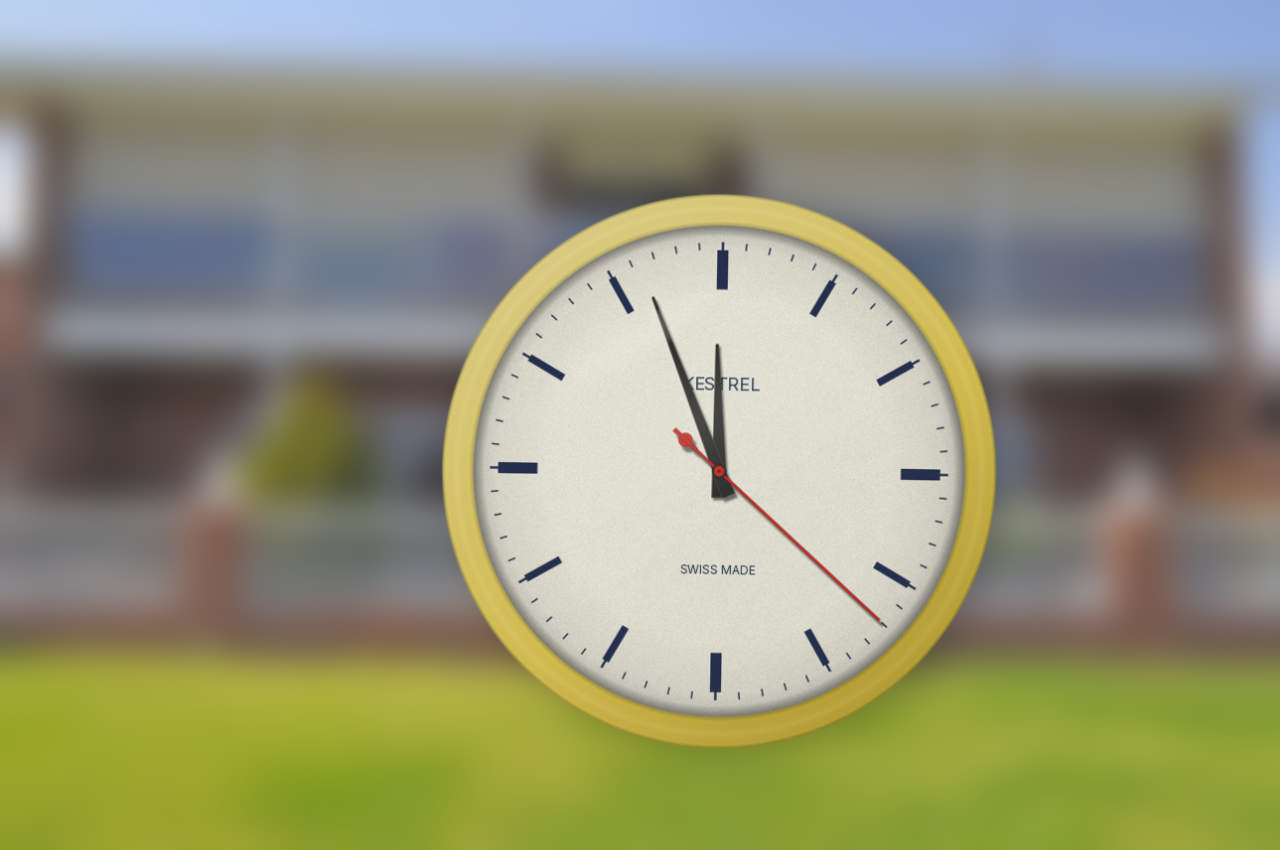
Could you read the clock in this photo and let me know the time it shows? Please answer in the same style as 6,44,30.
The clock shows 11,56,22
